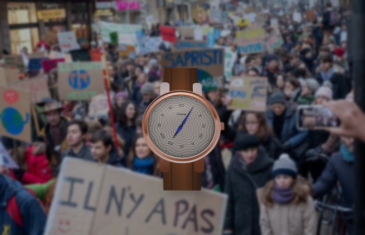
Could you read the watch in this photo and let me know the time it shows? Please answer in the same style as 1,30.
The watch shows 7,05
